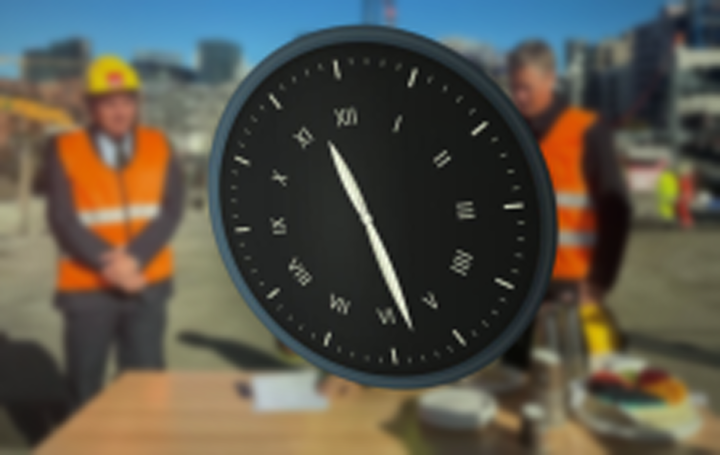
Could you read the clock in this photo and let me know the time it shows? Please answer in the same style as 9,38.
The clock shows 11,28
